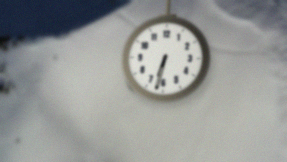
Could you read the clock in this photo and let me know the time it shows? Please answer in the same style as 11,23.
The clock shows 6,32
